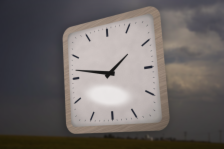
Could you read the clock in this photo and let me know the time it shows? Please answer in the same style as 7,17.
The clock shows 1,47
